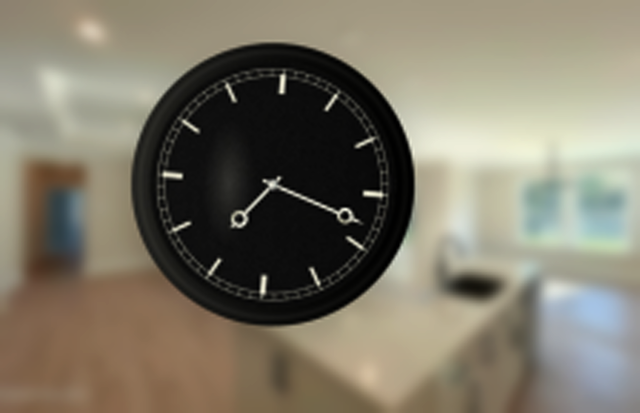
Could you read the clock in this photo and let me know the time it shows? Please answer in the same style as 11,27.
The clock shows 7,18
